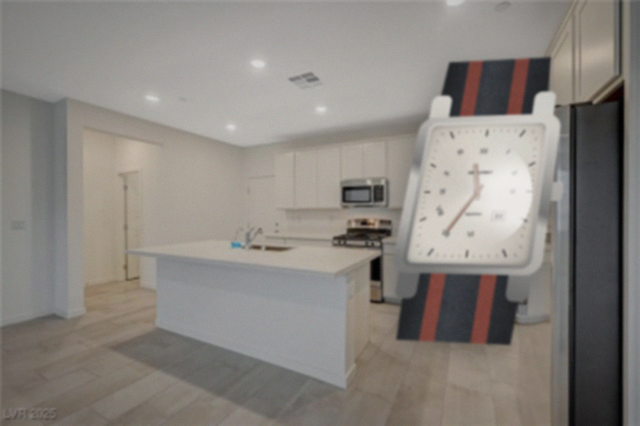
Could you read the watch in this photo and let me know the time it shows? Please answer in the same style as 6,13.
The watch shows 11,35
